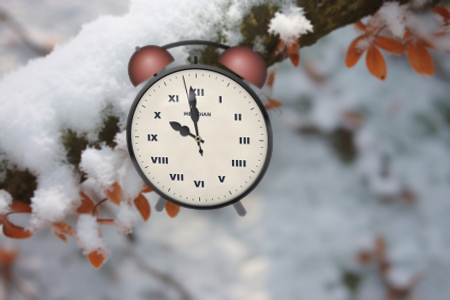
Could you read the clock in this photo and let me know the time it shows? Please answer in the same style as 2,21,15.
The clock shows 9,58,58
